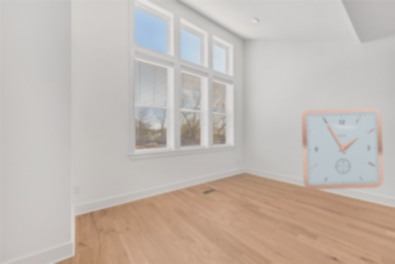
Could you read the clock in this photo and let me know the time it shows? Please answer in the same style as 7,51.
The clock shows 1,55
